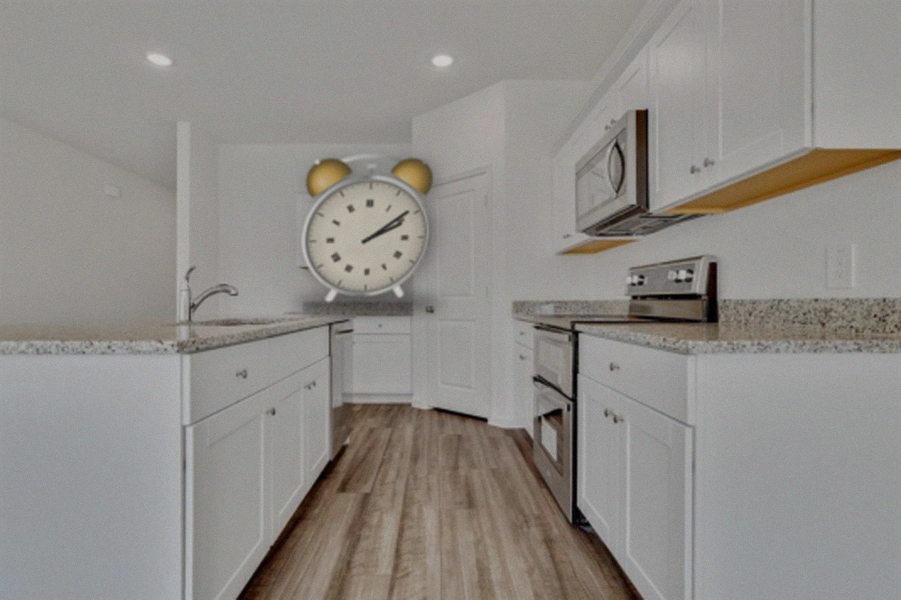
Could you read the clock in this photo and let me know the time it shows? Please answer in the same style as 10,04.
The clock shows 2,09
